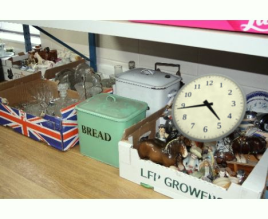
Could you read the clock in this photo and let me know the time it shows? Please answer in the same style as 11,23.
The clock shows 4,44
